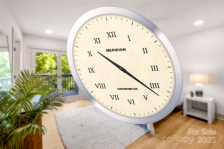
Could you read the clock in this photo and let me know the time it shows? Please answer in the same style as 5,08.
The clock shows 10,22
